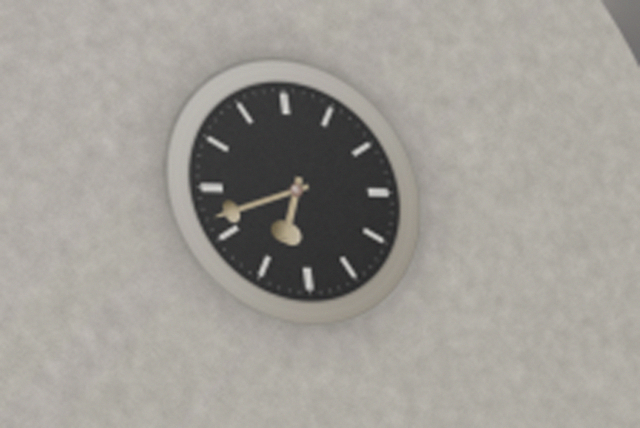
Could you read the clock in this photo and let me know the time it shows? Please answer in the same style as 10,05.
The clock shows 6,42
